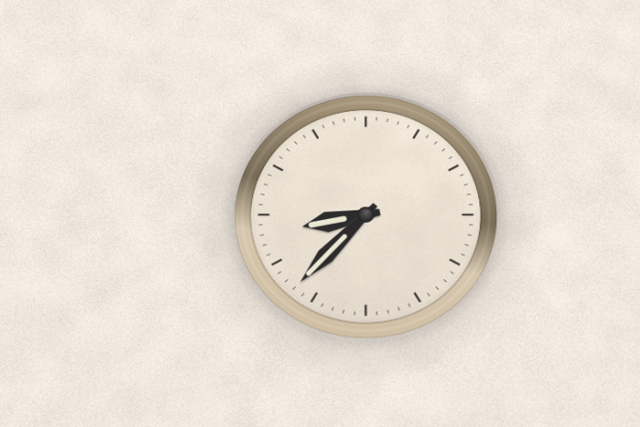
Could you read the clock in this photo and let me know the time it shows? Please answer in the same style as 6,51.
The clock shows 8,37
